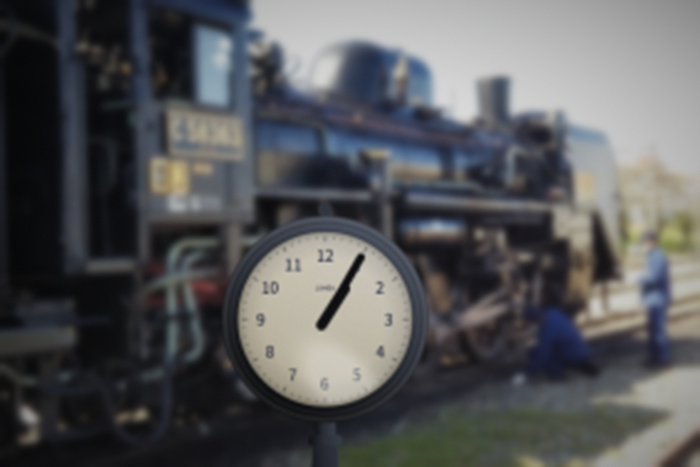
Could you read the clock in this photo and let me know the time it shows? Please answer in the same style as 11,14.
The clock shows 1,05
